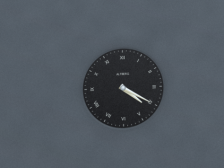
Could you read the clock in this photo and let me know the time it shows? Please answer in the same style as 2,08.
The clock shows 4,20
